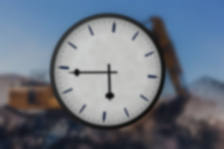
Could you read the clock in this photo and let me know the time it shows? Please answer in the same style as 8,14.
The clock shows 5,44
